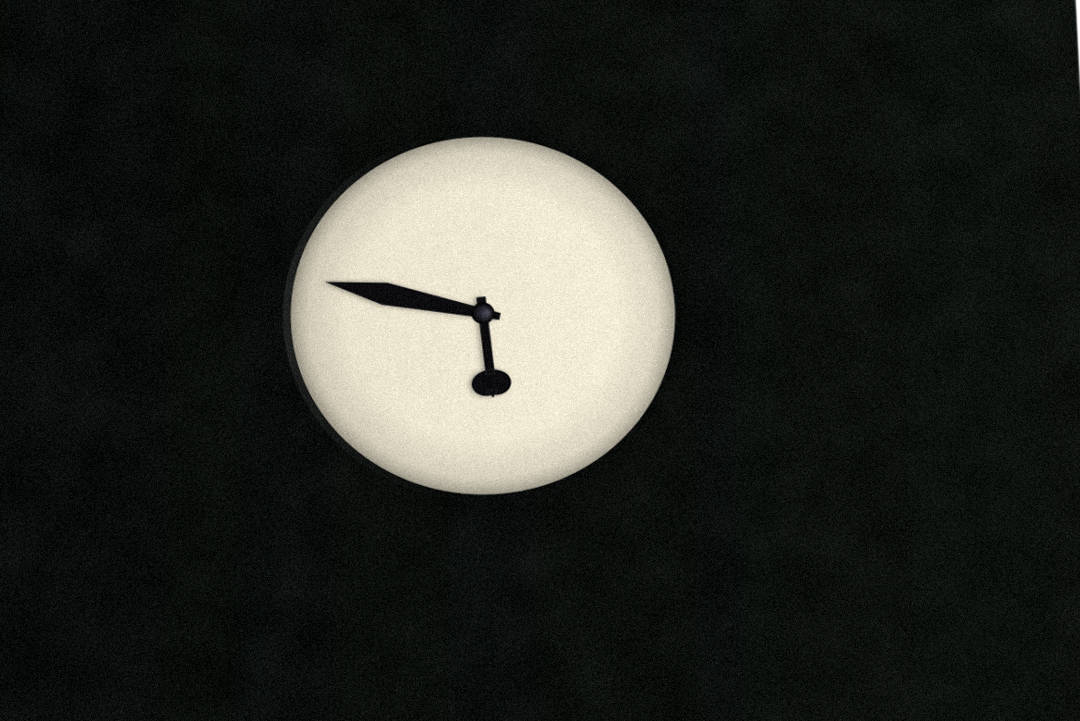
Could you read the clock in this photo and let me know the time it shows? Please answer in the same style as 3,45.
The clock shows 5,47
